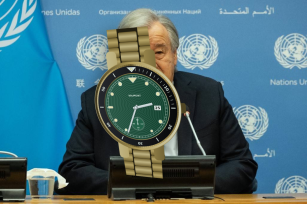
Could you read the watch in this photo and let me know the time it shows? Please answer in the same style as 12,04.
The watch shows 2,34
